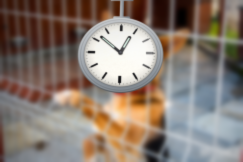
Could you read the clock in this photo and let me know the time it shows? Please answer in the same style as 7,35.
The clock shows 12,52
